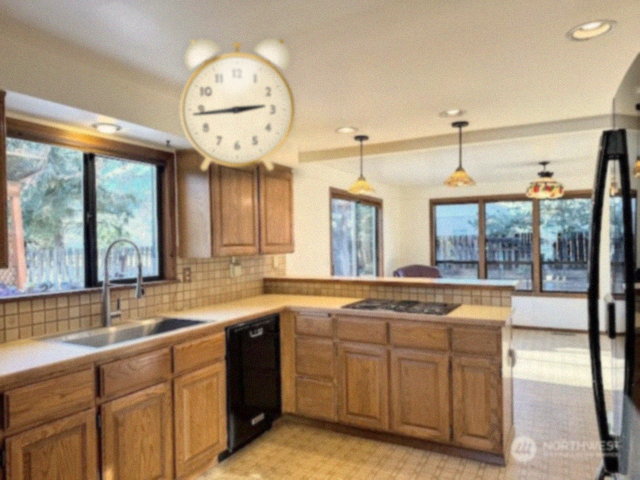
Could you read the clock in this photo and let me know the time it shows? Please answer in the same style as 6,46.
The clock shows 2,44
